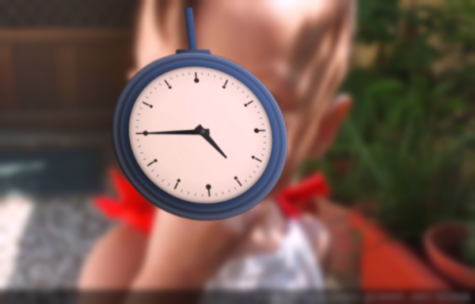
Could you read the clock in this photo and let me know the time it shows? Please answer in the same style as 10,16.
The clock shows 4,45
